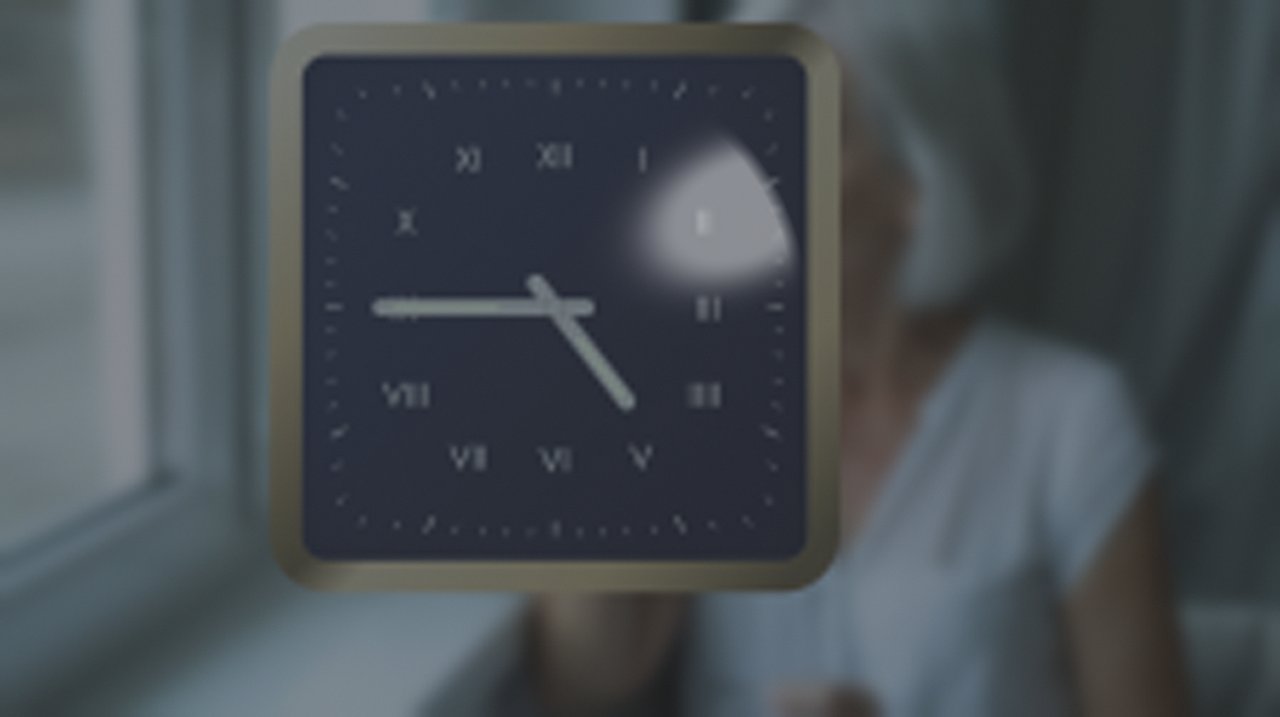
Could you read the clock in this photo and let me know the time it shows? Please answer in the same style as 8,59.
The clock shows 4,45
